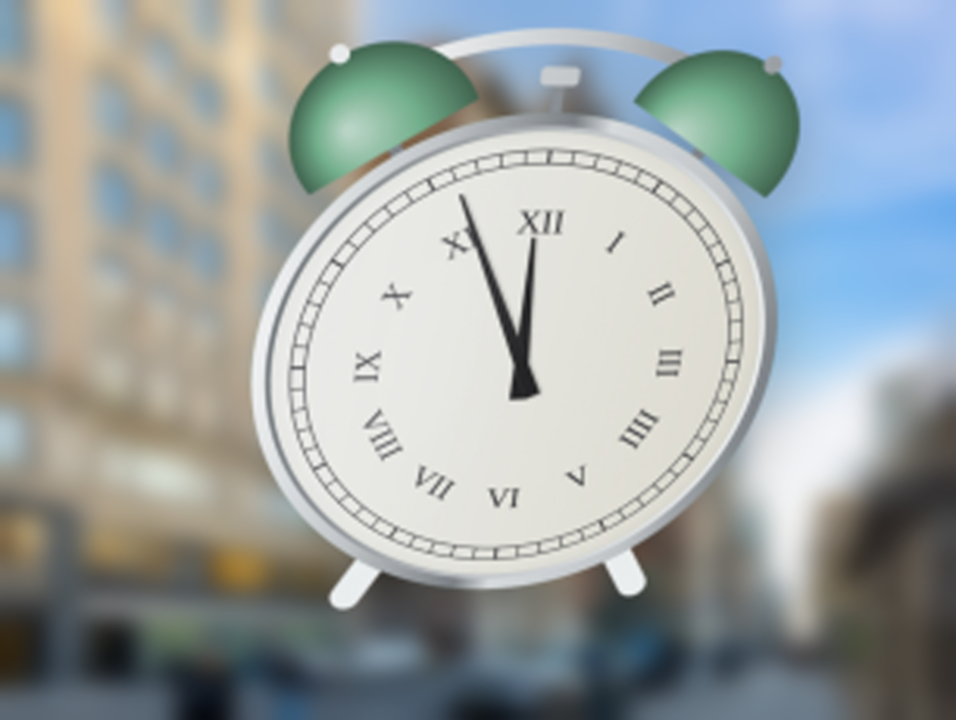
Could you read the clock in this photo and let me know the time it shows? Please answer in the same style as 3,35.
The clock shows 11,56
